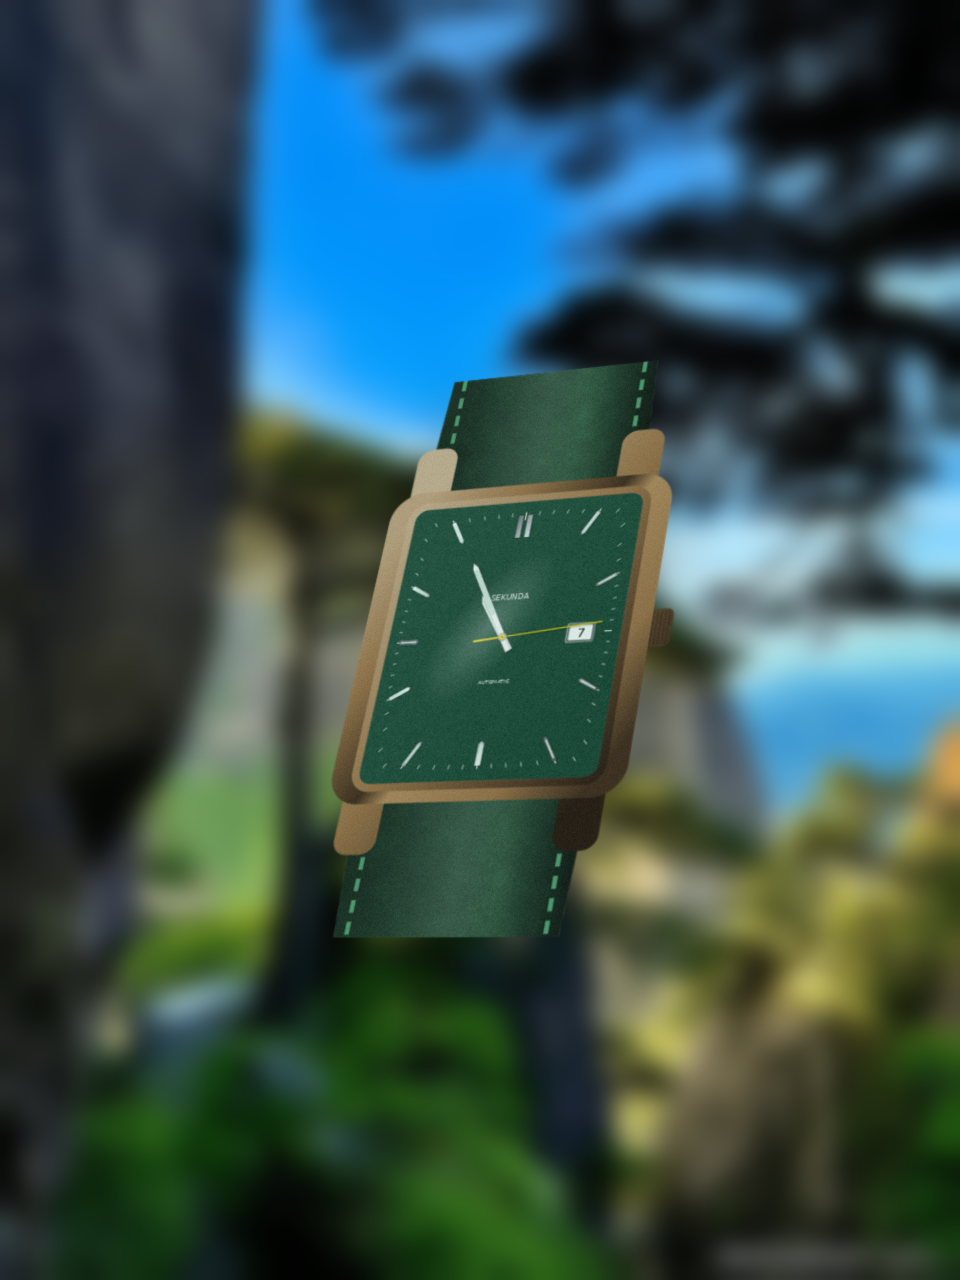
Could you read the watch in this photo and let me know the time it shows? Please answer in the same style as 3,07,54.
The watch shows 10,55,14
